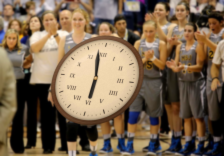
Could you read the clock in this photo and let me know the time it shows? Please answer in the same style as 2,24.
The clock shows 5,58
